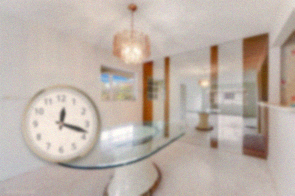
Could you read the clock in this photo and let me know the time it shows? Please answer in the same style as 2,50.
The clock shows 12,18
